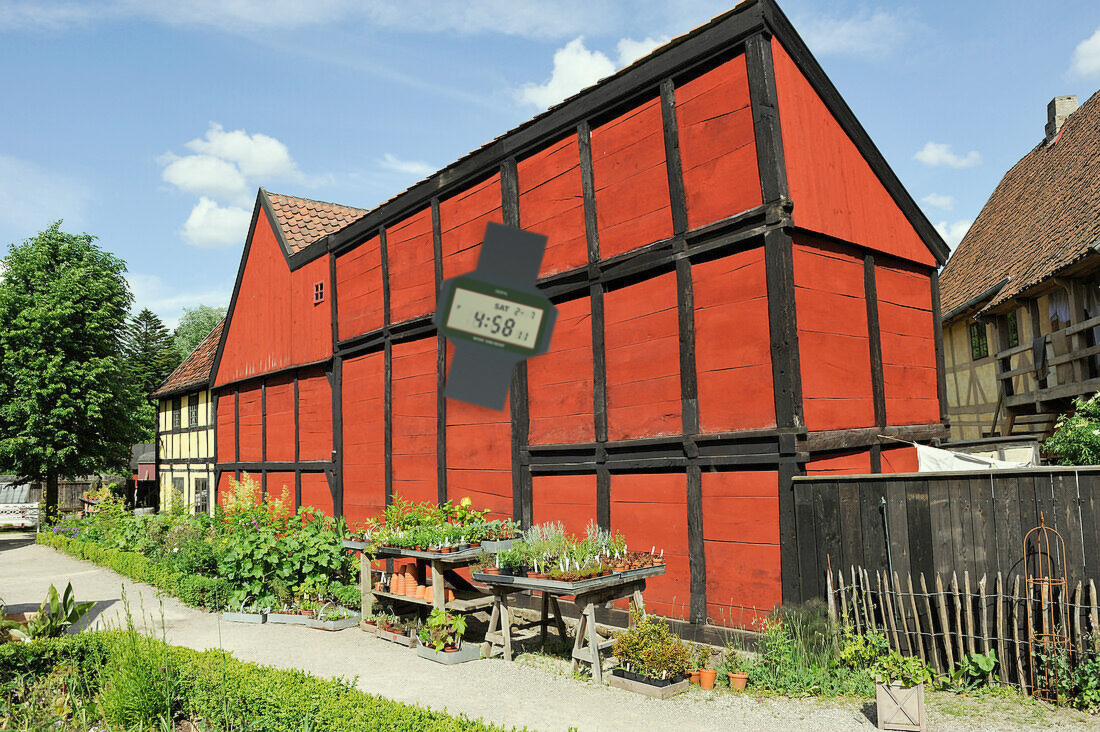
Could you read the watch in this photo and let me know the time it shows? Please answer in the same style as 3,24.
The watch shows 4,58
